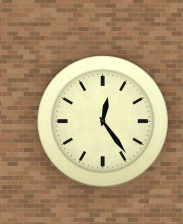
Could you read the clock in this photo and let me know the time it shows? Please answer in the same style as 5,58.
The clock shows 12,24
